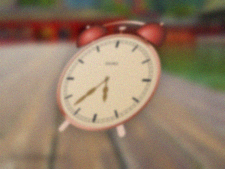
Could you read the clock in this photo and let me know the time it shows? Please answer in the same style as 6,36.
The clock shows 5,37
